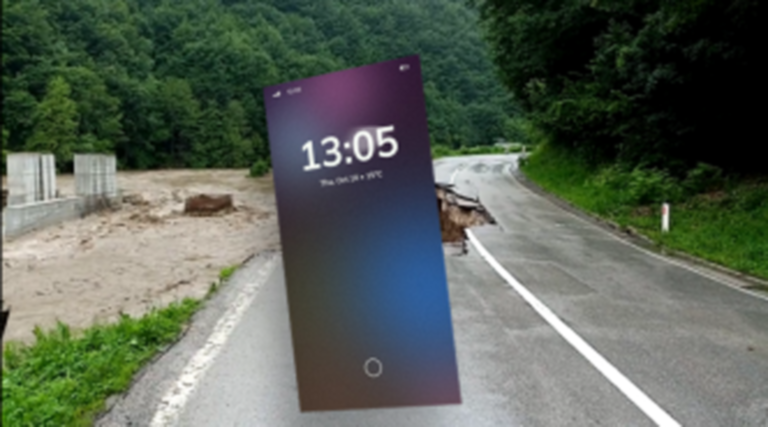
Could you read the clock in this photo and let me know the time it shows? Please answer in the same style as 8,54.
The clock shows 13,05
